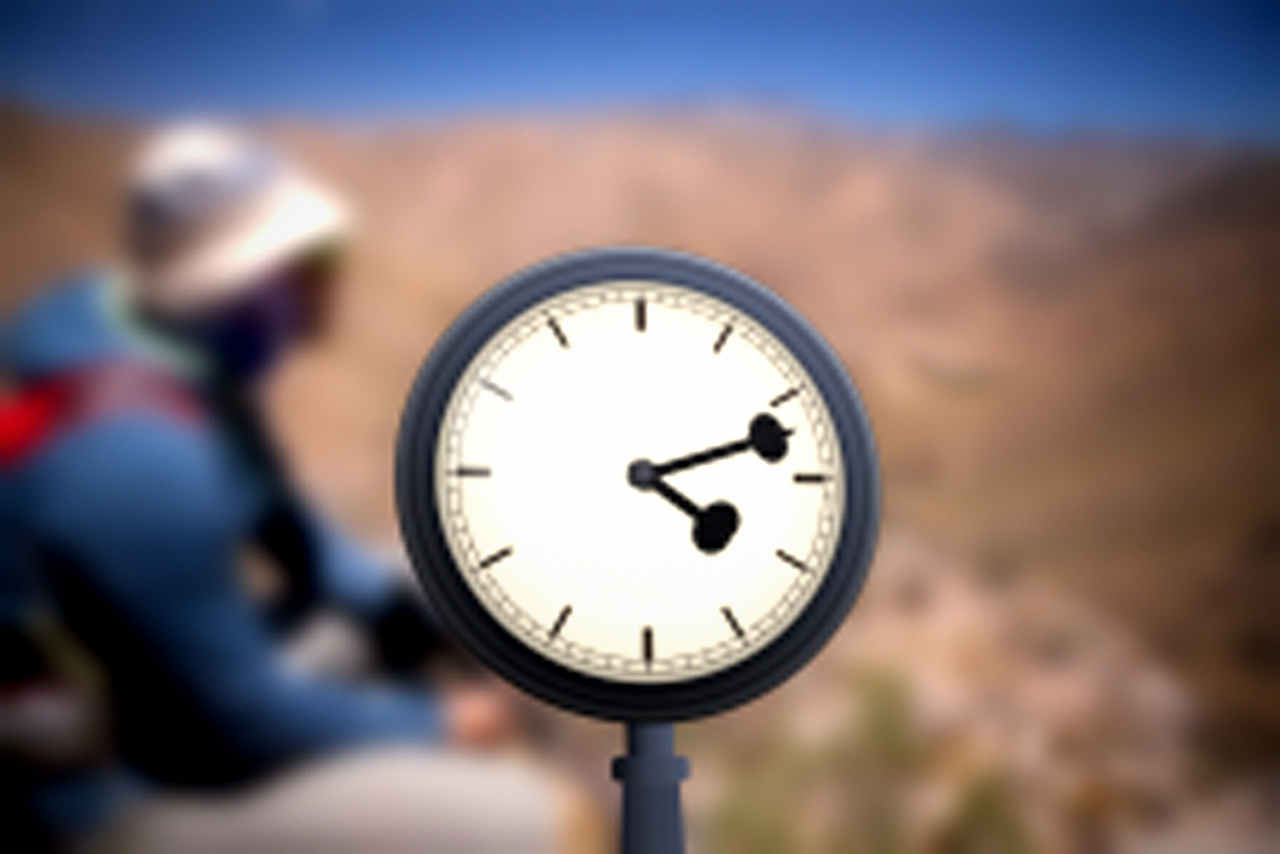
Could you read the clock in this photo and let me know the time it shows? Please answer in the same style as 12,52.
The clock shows 4,12
